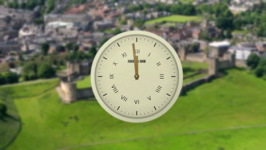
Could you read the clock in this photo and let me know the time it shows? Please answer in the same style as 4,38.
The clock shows 11,59
